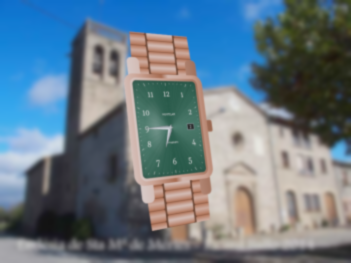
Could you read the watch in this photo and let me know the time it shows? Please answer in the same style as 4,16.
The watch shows 6,45
